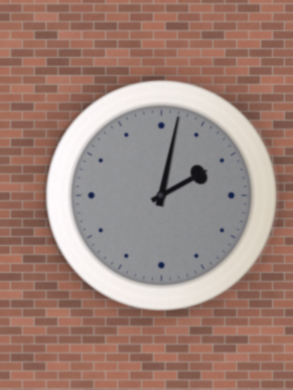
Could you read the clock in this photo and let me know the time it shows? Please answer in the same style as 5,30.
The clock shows 2,02
